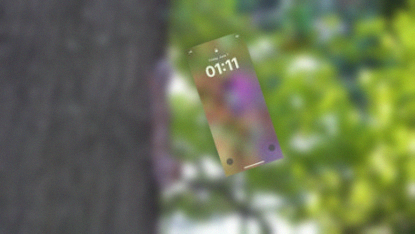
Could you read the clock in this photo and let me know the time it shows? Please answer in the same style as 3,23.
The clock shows 1,11
